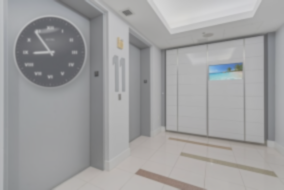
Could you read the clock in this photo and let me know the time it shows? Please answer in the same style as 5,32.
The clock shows 8,54
